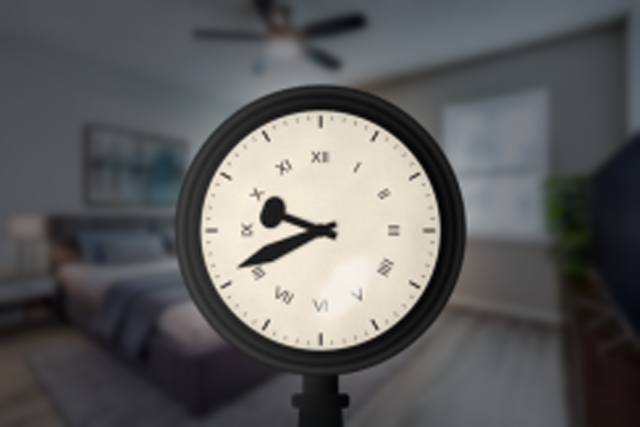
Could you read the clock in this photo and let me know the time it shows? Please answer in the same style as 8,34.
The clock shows 9,41
